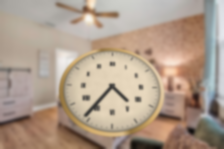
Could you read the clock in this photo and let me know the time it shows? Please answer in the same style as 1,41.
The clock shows 4,36
